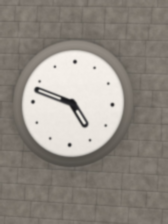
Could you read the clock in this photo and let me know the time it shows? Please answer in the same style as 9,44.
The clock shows 4,48
